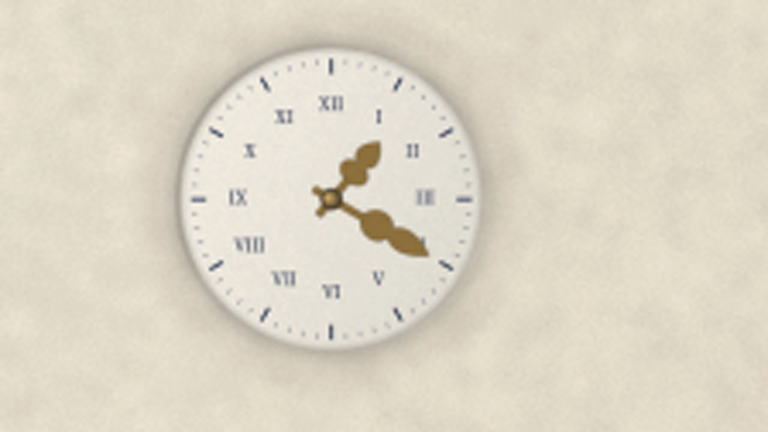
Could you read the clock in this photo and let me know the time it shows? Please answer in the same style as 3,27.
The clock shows 1,20
